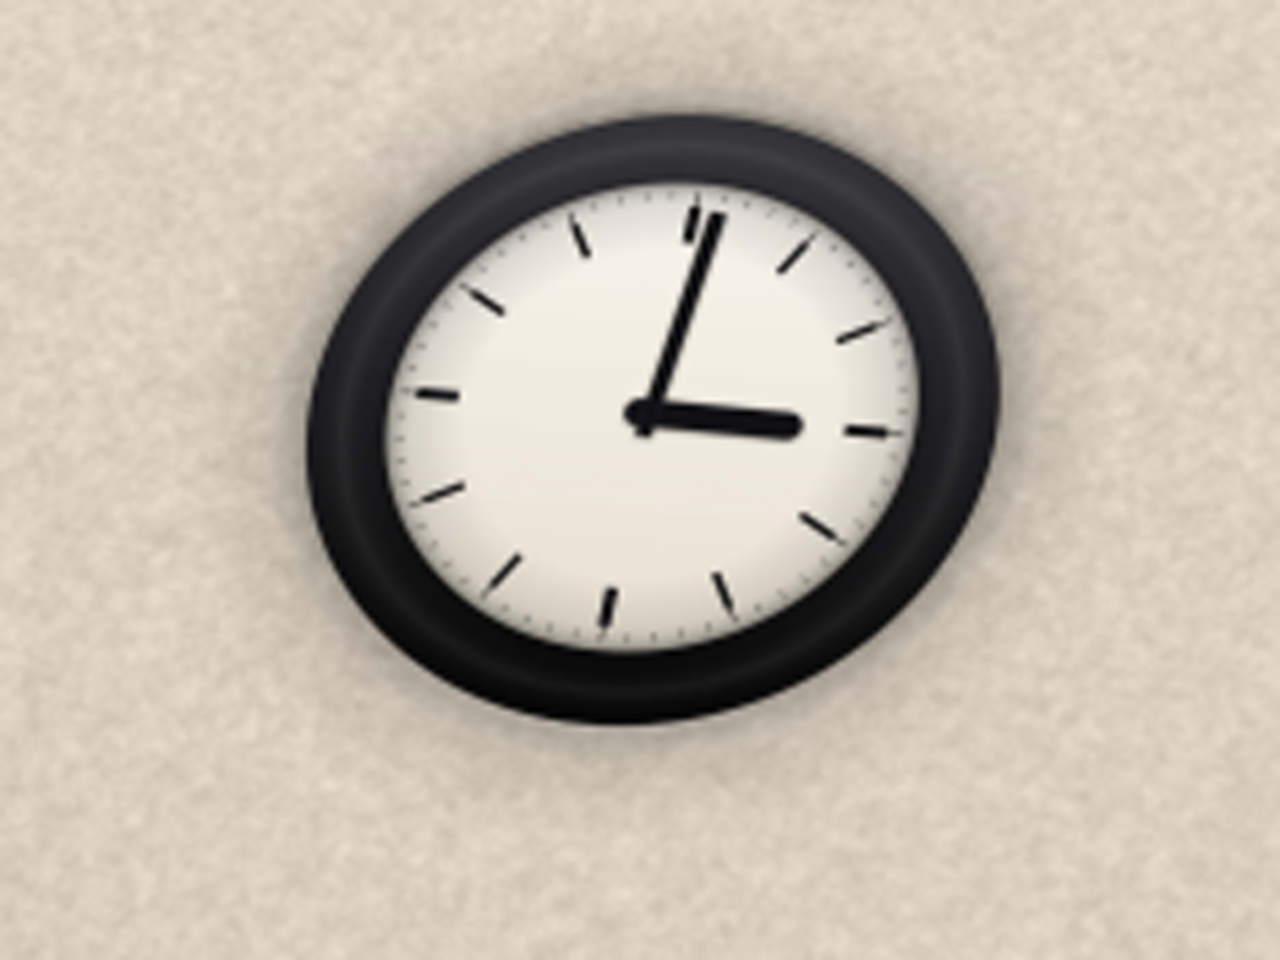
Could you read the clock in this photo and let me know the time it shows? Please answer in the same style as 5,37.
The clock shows 3,01
